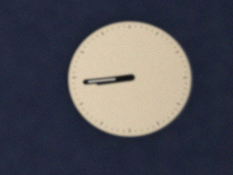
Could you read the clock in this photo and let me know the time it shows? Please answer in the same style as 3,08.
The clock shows 8,44
